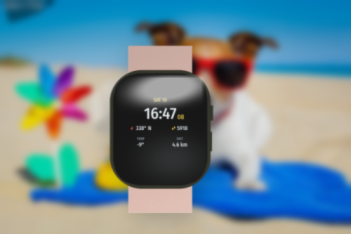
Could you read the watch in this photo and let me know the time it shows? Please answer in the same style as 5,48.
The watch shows 16,47
